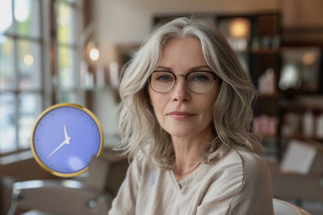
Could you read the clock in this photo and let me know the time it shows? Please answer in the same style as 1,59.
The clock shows 11,38
